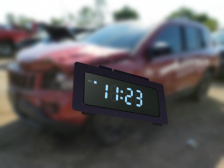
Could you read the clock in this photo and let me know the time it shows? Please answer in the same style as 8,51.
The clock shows 11,23
